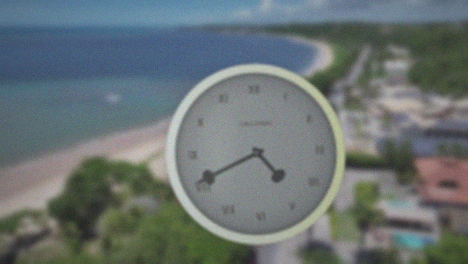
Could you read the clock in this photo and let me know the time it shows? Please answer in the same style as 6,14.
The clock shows 4,41
